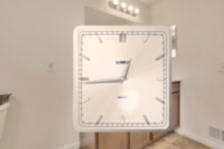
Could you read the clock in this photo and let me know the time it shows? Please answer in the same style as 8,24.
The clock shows 12,44
